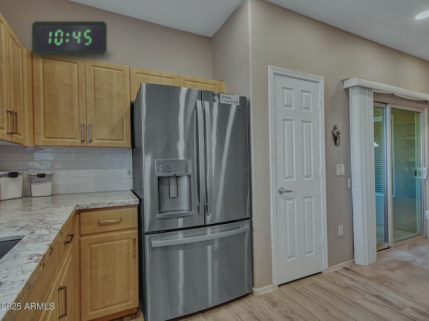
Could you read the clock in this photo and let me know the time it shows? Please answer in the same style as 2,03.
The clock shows 10,45
